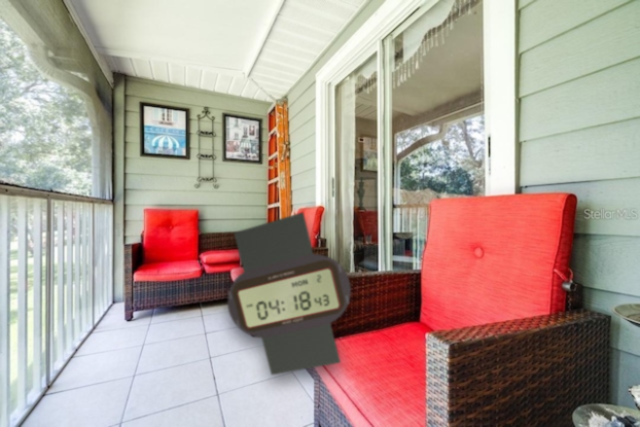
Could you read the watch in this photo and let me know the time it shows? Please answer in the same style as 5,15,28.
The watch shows 4,18,43
